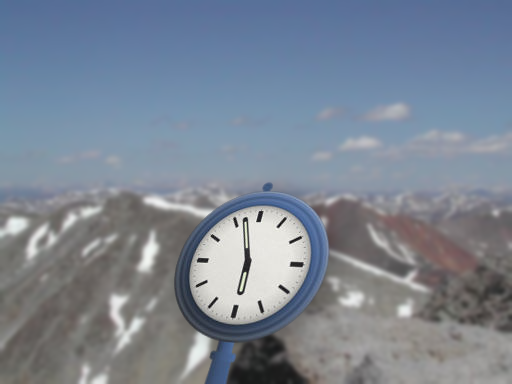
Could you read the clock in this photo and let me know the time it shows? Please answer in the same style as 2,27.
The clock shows 5,57
